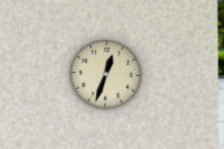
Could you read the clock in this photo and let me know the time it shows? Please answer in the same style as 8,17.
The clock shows 12,33
